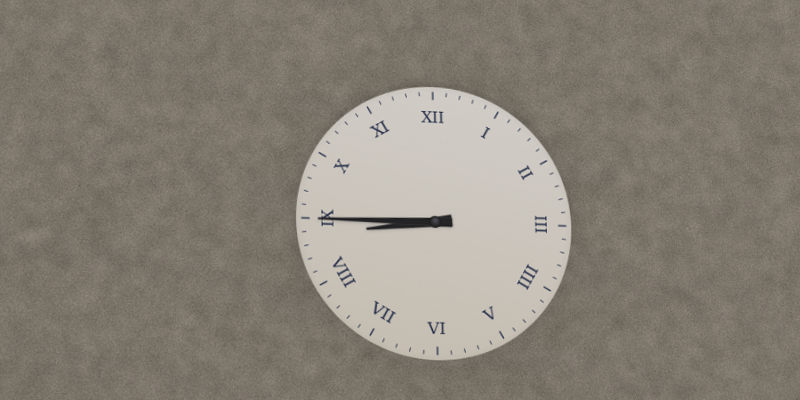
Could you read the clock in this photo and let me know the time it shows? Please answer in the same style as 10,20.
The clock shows 8,45
